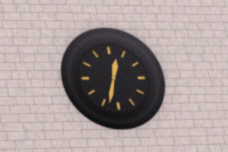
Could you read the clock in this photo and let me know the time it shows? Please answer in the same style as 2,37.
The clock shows 12,33
